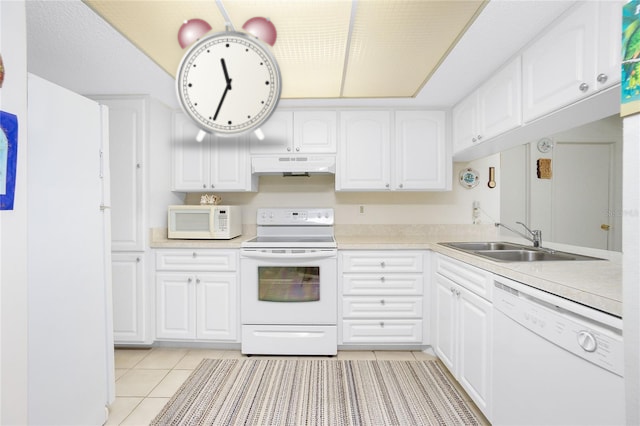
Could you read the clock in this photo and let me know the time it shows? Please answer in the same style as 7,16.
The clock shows 11,34
